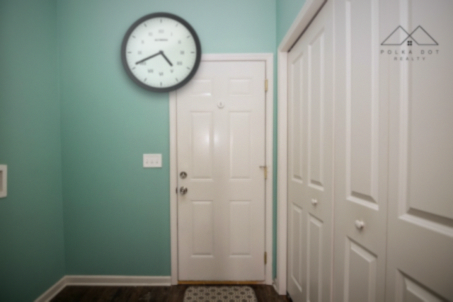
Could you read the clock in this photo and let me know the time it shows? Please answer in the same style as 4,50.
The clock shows 4,41
